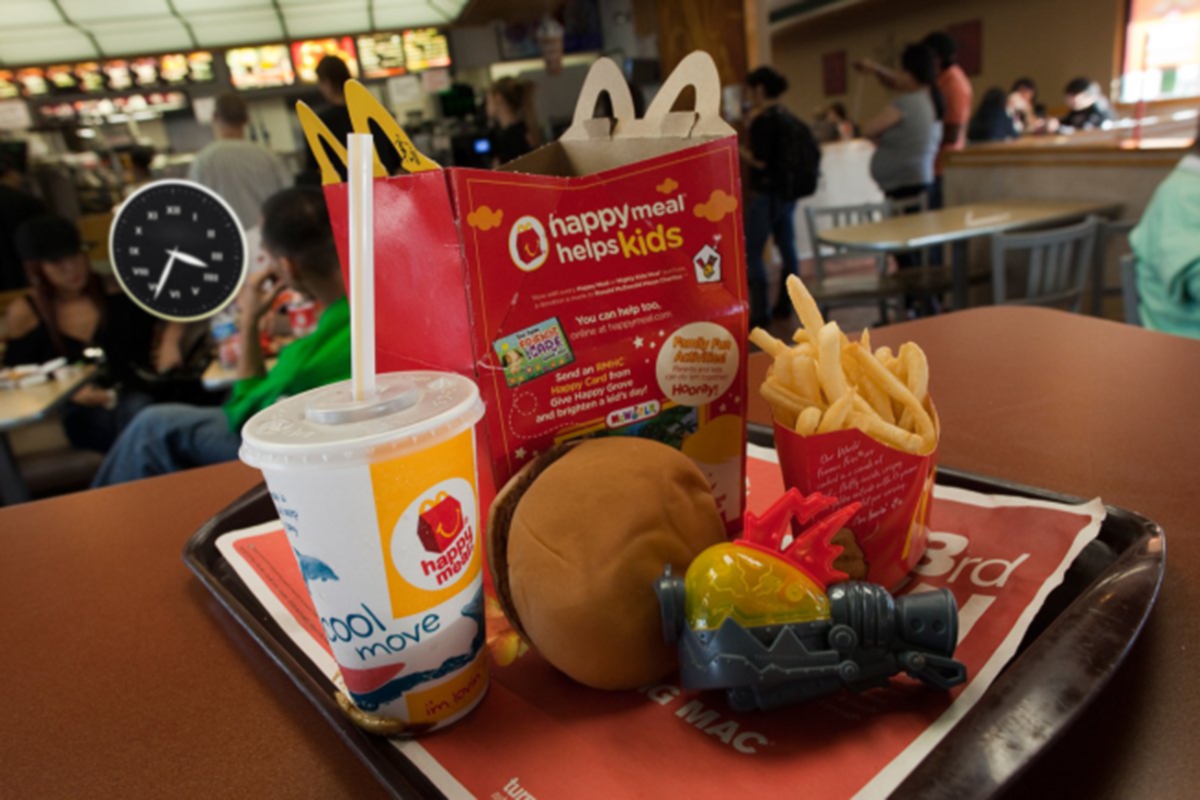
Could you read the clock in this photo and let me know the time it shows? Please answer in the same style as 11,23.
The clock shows 3,34
